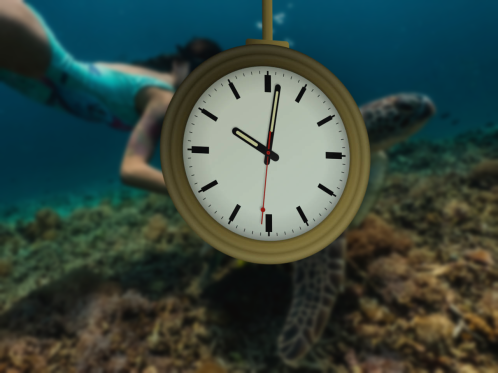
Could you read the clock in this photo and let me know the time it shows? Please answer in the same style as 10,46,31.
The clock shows 10,01,31
